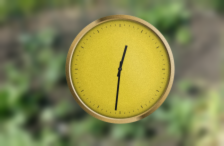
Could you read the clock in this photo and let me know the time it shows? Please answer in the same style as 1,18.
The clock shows 12,31
